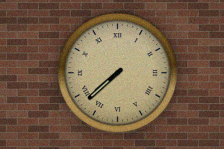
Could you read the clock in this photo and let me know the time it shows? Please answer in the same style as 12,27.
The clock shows 7,38
